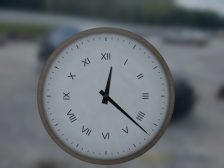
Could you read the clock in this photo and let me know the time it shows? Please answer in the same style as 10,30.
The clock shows 12,22
